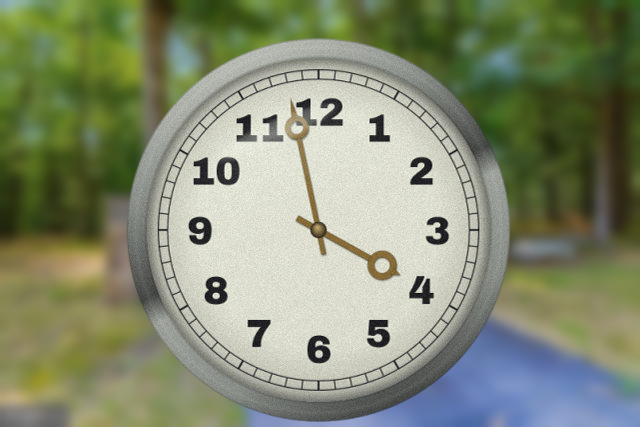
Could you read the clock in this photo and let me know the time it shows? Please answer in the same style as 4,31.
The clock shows 3,58
